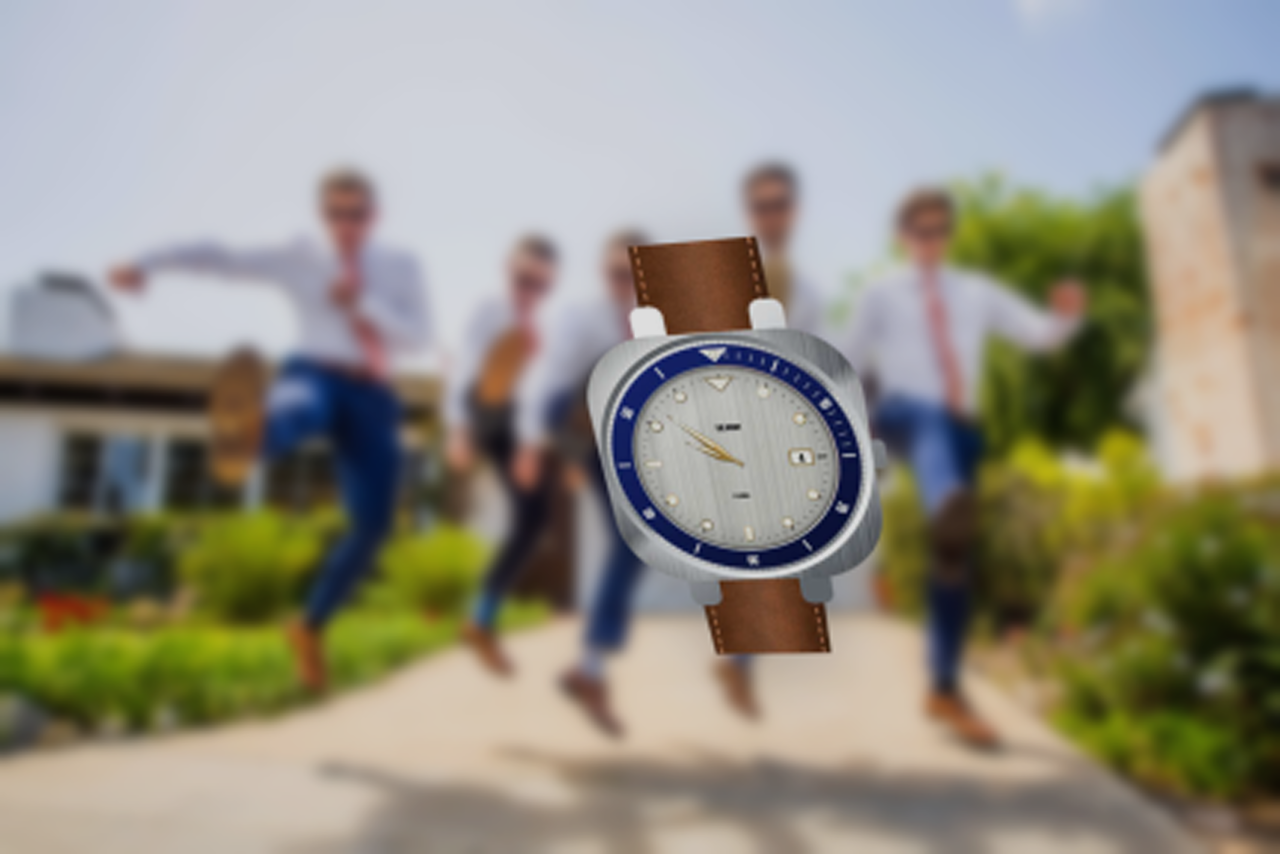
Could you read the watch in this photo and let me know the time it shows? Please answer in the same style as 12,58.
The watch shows 9,52
